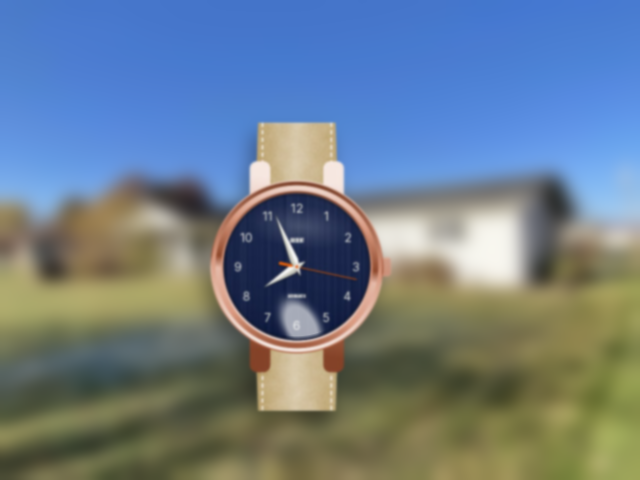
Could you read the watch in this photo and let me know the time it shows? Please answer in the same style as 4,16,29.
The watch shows 7,56,17
